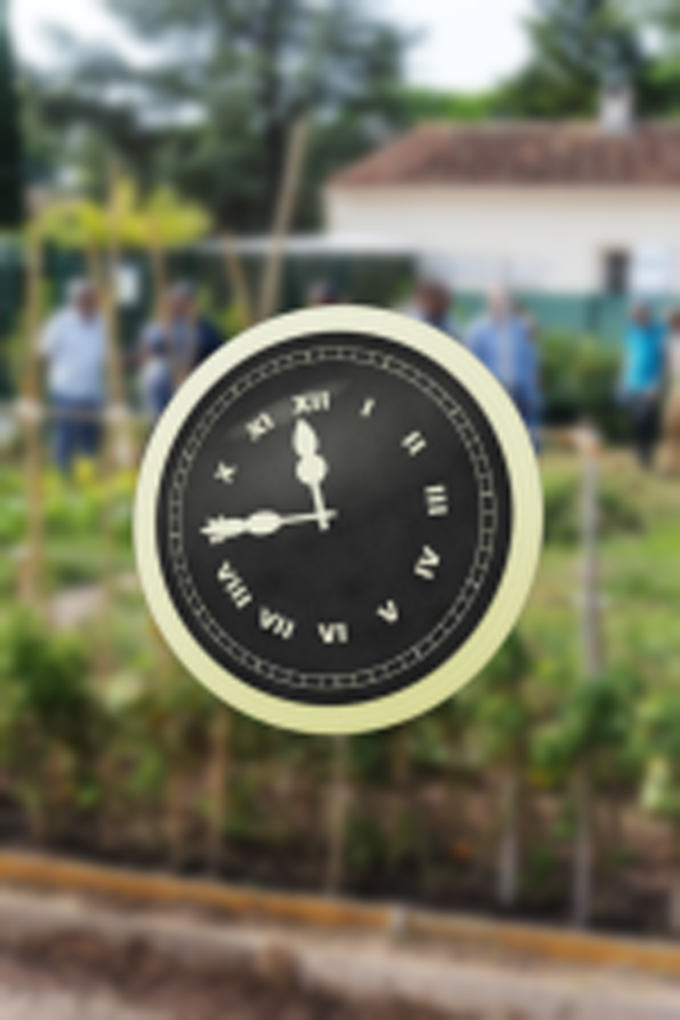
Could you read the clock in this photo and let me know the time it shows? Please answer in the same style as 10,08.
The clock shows 11,45
